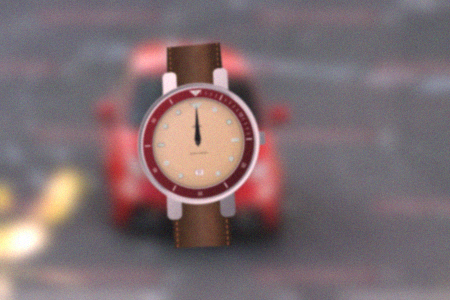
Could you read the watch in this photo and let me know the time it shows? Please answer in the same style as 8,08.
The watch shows 12,00
